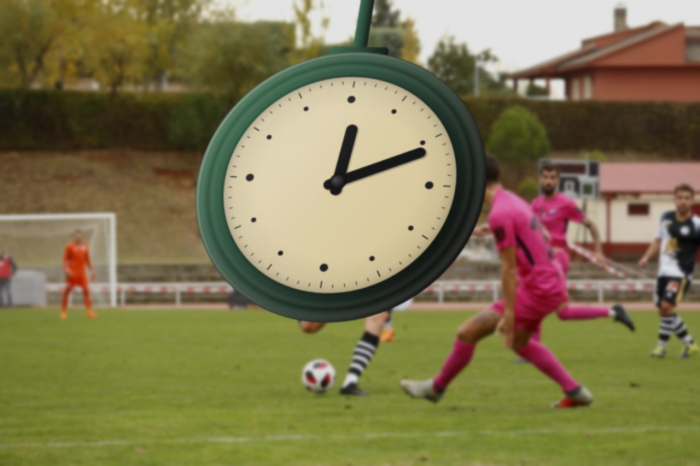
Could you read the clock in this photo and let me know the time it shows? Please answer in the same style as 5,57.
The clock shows 12,11
